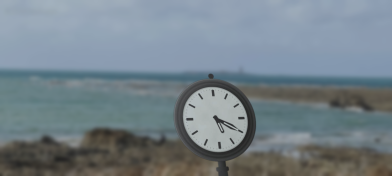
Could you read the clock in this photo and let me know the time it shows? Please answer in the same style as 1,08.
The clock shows 5,20
